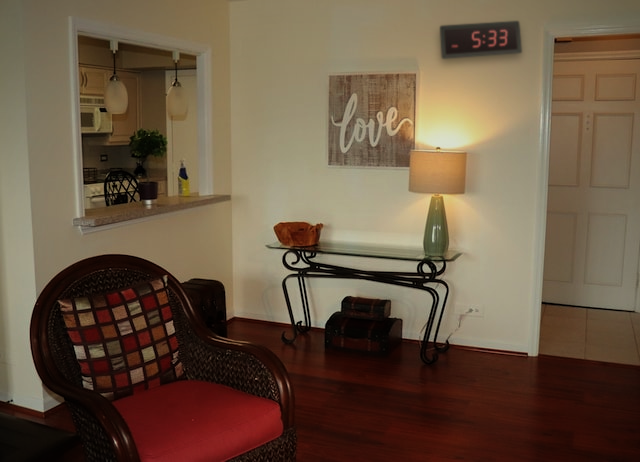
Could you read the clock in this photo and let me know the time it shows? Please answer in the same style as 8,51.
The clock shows 5,33
